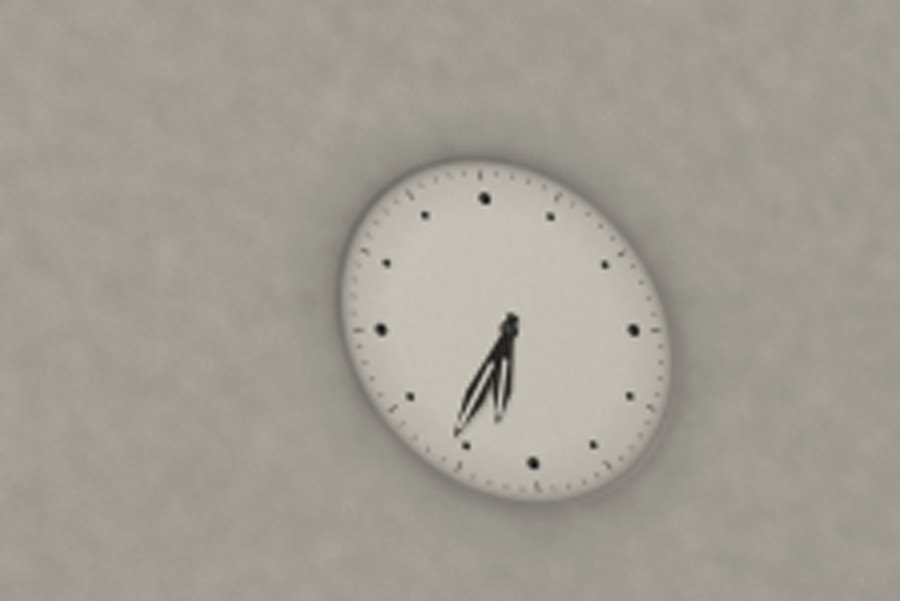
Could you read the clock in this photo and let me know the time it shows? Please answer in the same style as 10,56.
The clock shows 6,36
